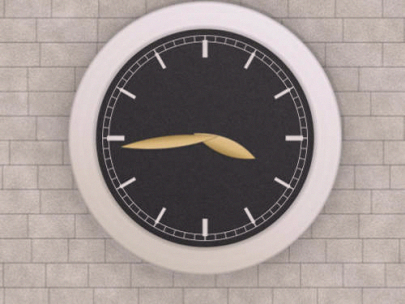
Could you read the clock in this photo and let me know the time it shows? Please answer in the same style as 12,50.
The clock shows 3,44
